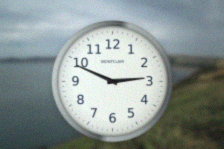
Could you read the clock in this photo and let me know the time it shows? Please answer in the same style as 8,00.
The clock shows 2,49
